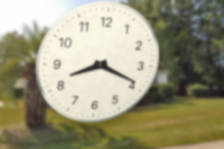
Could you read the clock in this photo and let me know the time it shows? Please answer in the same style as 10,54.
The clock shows 8,19
